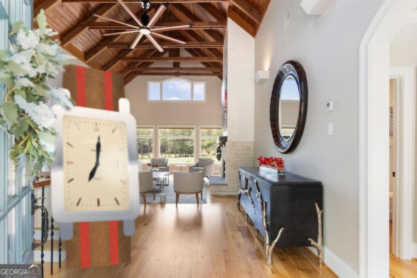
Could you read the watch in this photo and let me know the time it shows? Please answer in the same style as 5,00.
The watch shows 7,01
